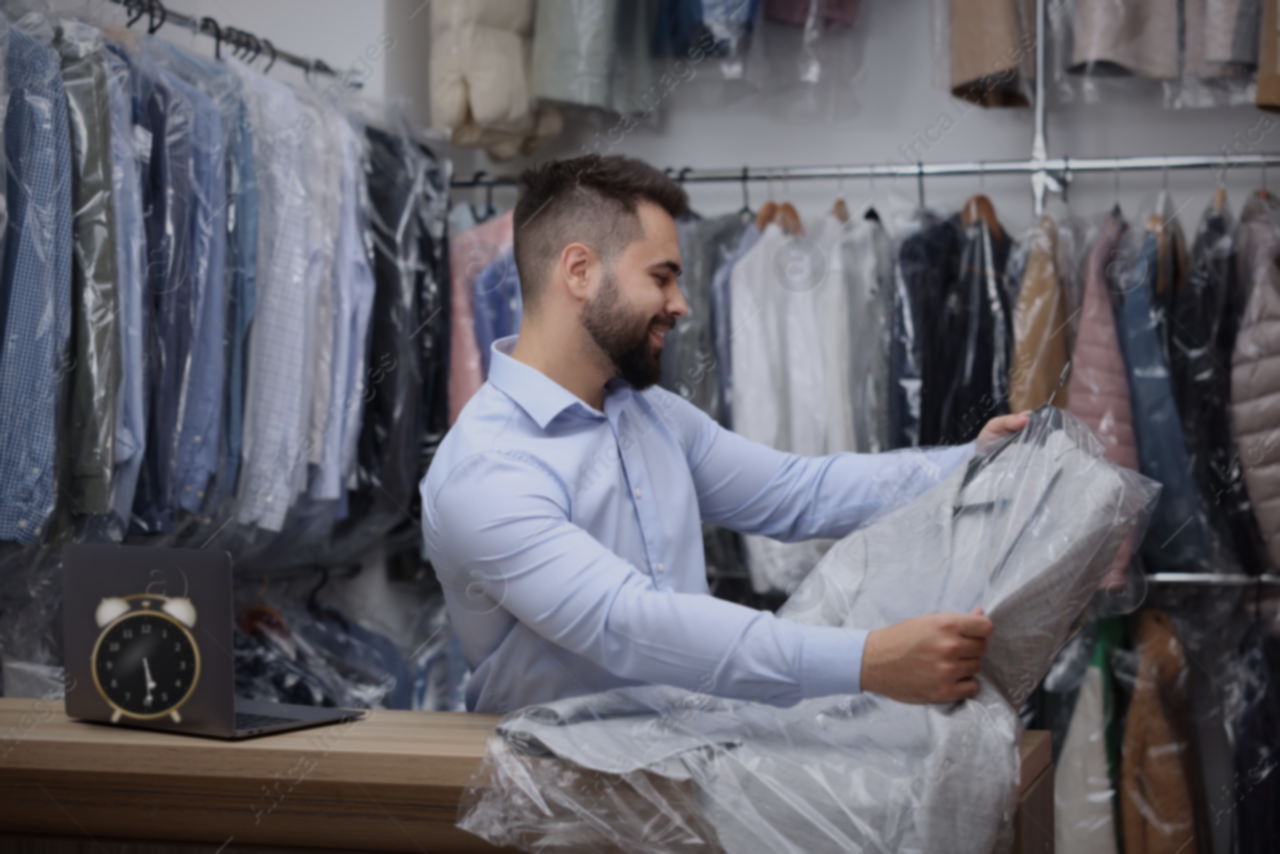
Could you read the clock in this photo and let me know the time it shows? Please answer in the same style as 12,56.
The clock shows 5,29
